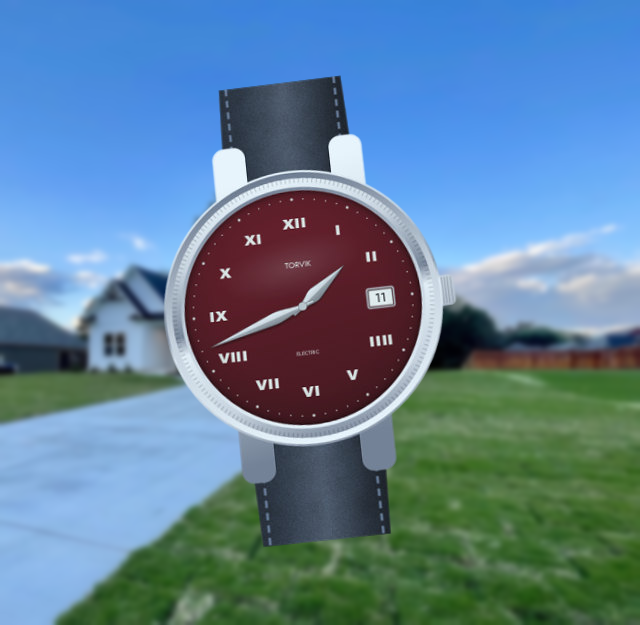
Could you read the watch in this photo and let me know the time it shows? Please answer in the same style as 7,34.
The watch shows 1,42
